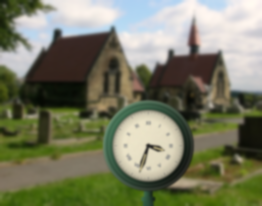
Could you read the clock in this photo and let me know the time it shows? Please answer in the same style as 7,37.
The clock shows 3,33
